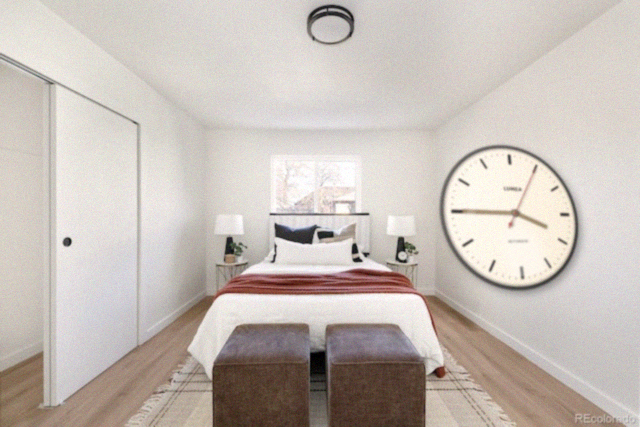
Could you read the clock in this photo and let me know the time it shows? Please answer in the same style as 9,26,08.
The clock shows 3,45,05
